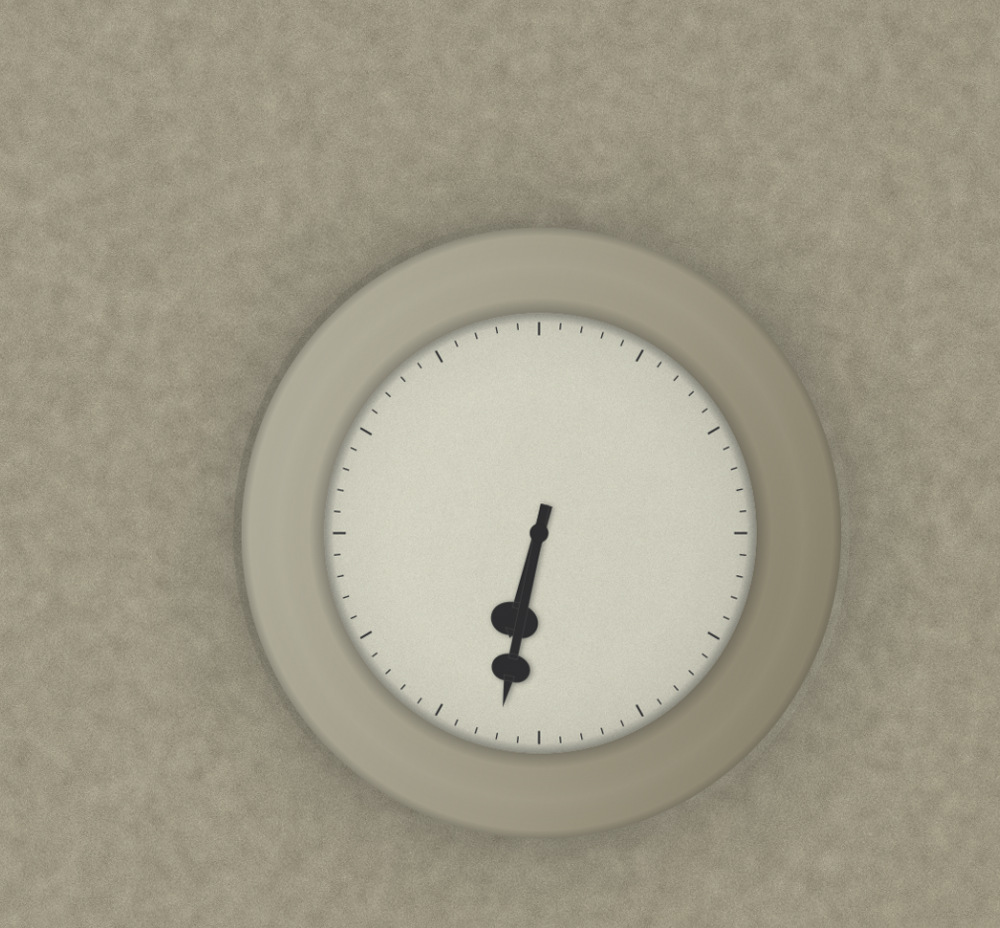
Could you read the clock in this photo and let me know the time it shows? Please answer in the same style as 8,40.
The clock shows 6,32
